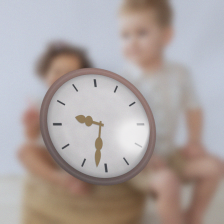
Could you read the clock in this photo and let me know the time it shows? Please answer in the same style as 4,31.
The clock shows 9,32
